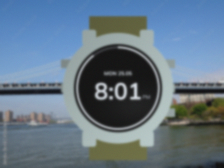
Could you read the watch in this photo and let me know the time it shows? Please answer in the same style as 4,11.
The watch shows 8,01
